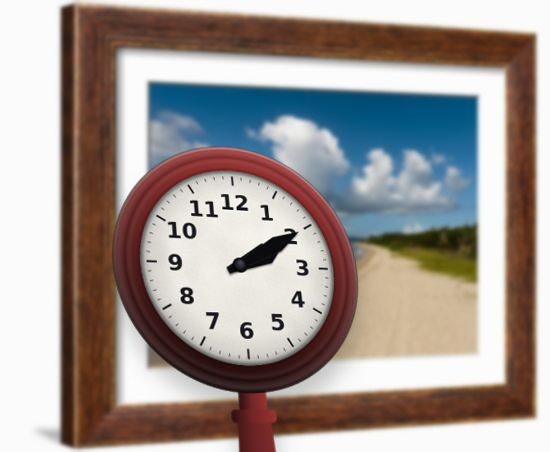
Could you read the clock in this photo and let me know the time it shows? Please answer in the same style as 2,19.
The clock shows 2,10
